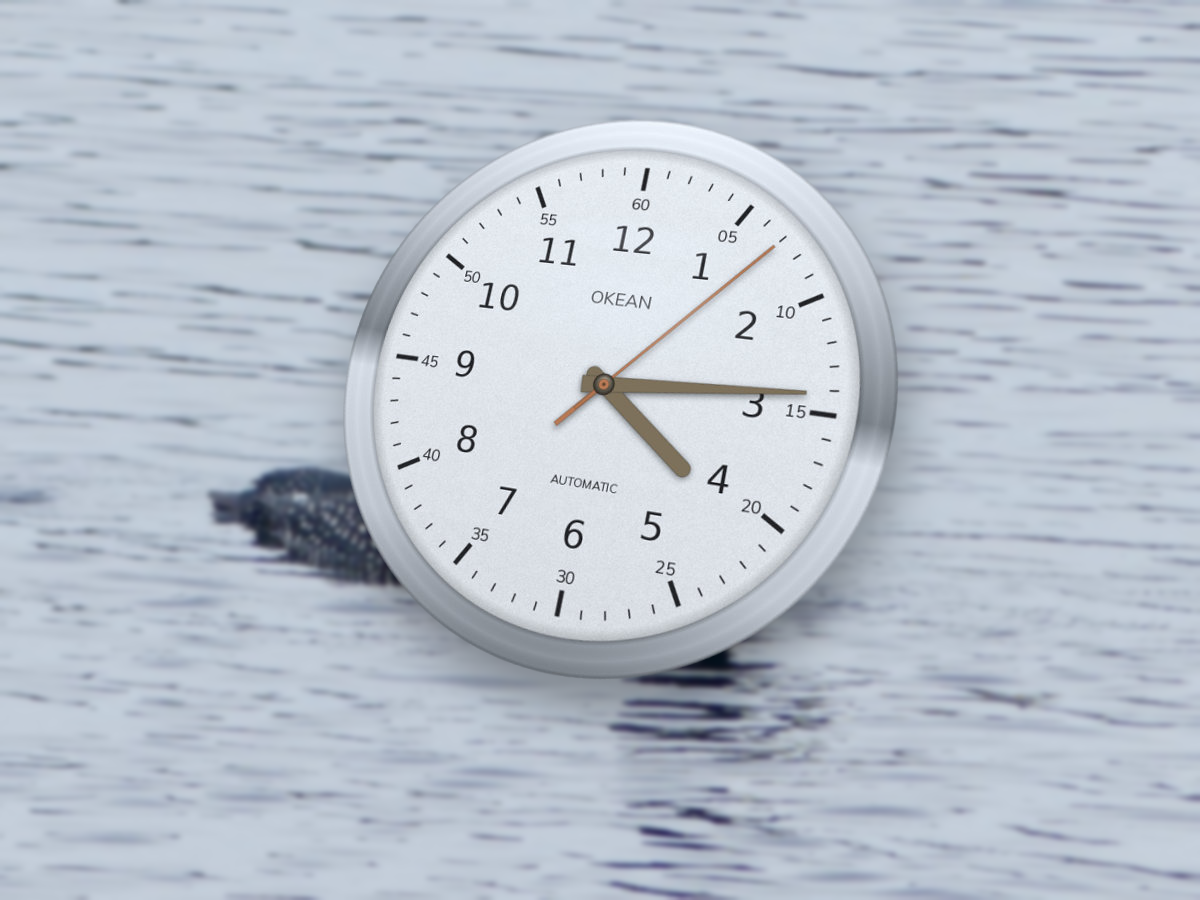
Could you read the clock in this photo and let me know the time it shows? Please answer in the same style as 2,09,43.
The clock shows 4,14,07
